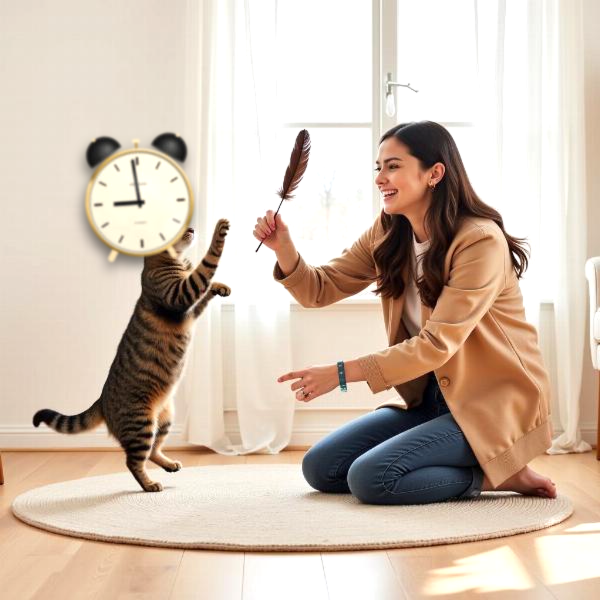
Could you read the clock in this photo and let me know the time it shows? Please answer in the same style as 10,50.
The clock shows 8,59
